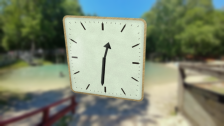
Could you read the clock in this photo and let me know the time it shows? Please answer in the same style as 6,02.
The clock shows 12,31
